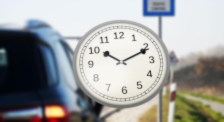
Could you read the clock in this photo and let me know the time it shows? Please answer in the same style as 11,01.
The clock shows 10,11
